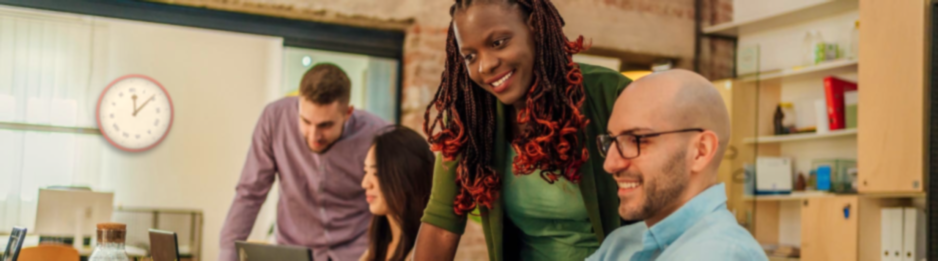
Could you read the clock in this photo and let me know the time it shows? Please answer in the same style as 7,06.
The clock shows 12,09
